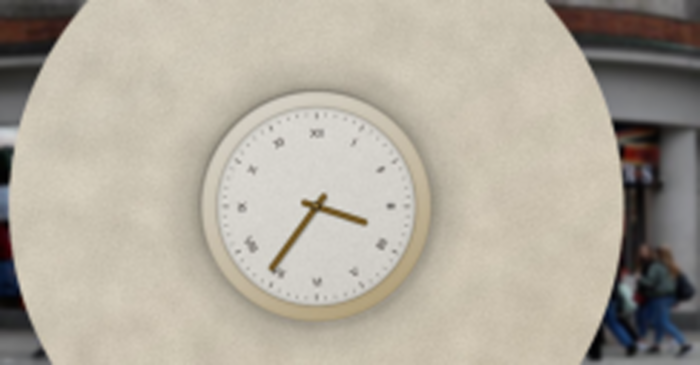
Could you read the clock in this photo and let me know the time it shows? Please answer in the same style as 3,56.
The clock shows 3,36
